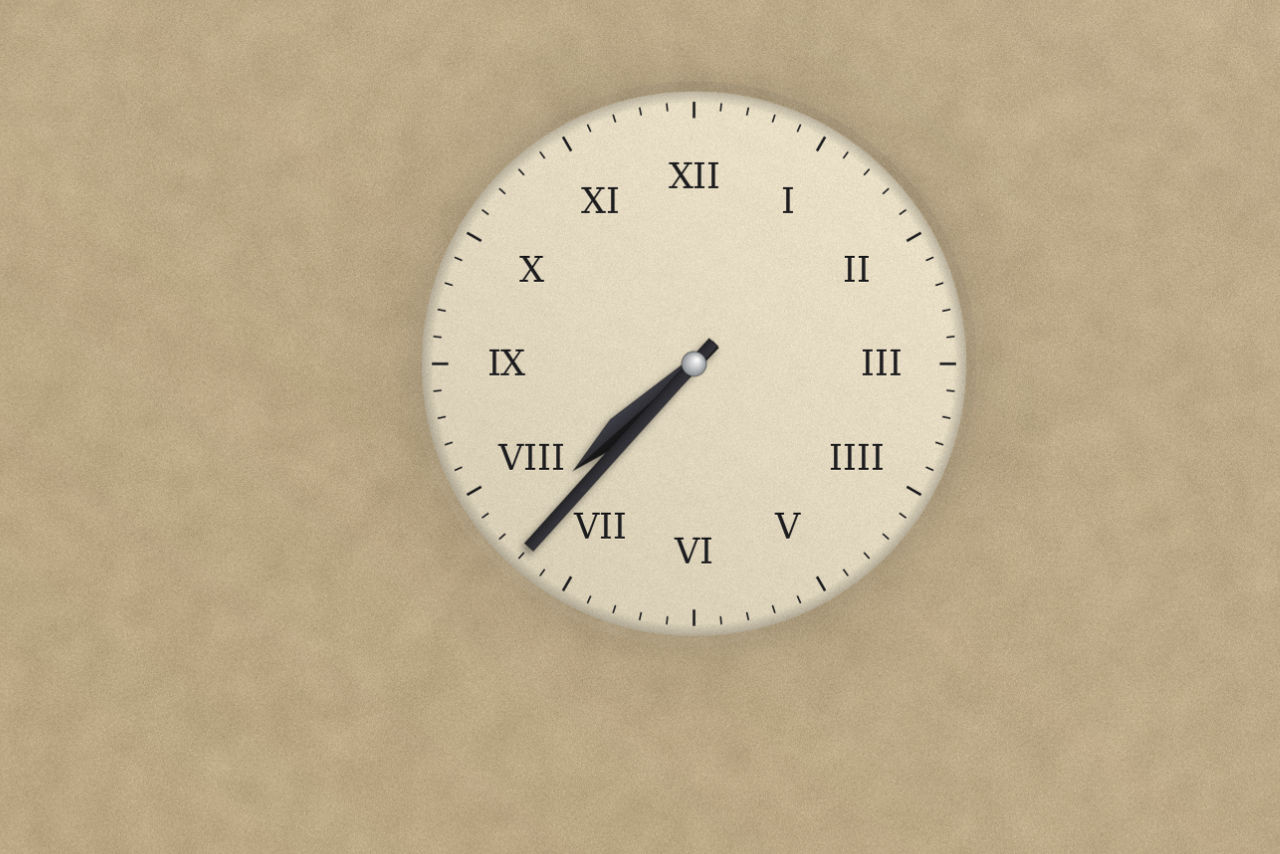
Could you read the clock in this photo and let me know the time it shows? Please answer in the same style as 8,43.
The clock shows 7,37
